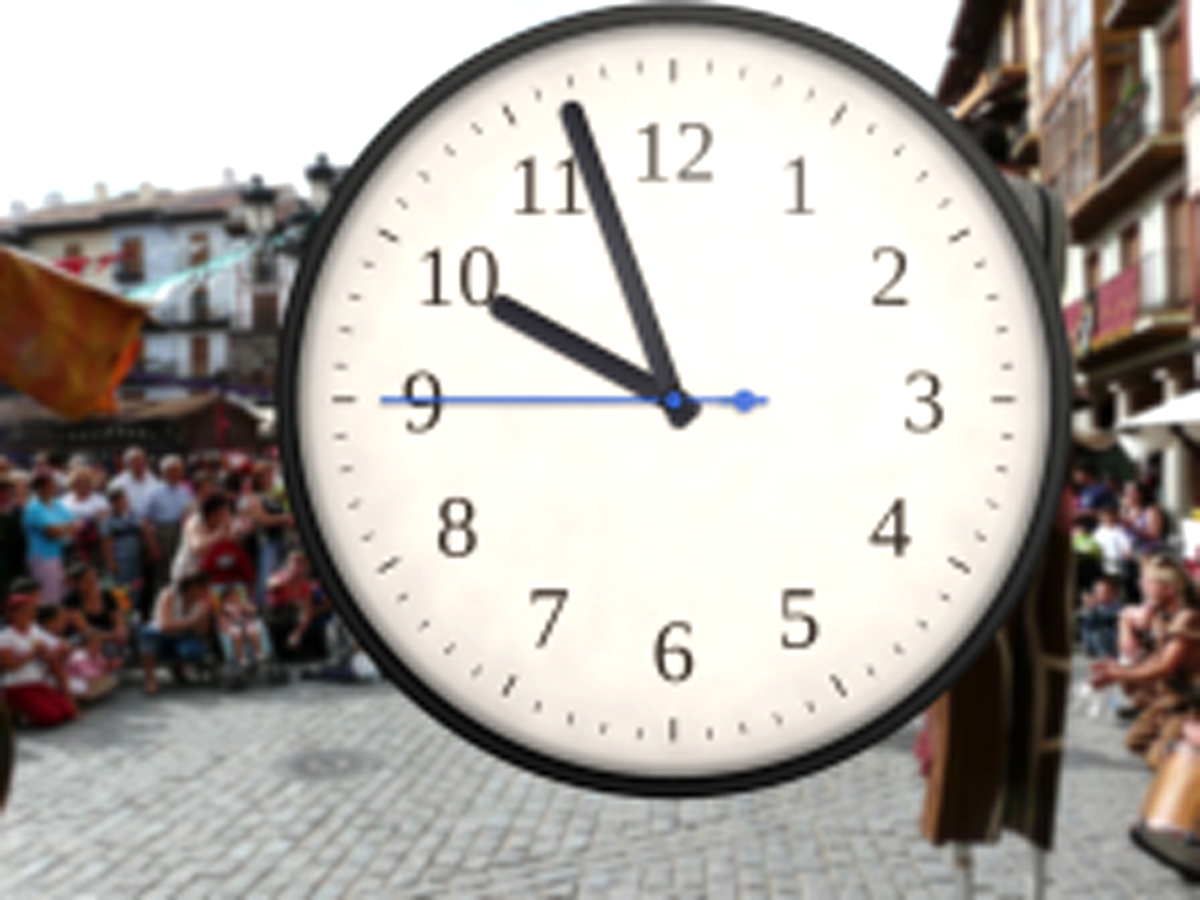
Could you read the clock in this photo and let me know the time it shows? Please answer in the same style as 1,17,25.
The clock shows 9,56,45
